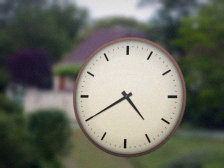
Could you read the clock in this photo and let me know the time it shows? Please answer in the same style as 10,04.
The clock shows 4,40
